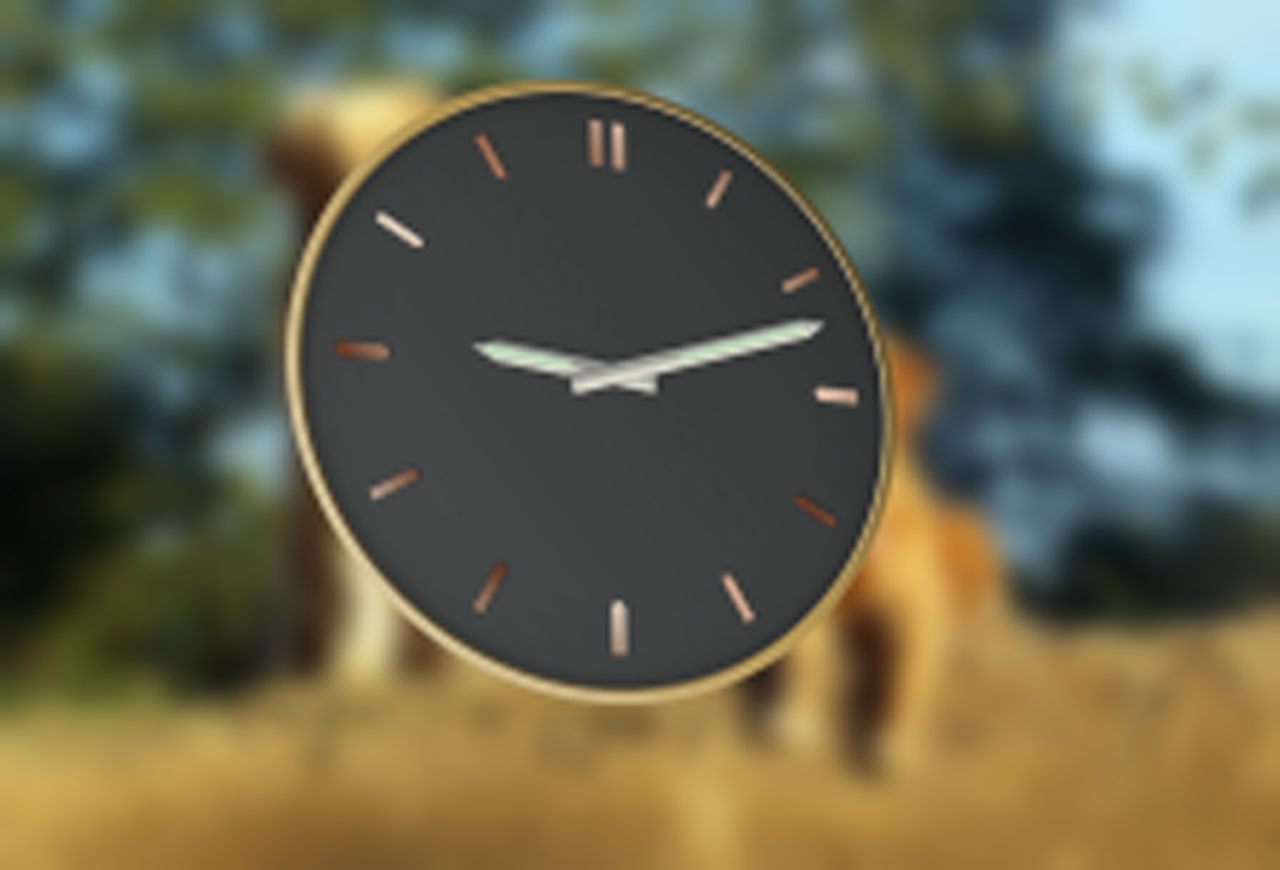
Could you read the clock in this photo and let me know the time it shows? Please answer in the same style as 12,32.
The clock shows 9,12
